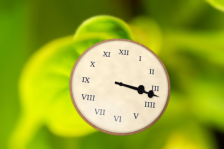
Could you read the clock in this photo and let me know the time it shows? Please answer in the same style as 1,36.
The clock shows 3,17
